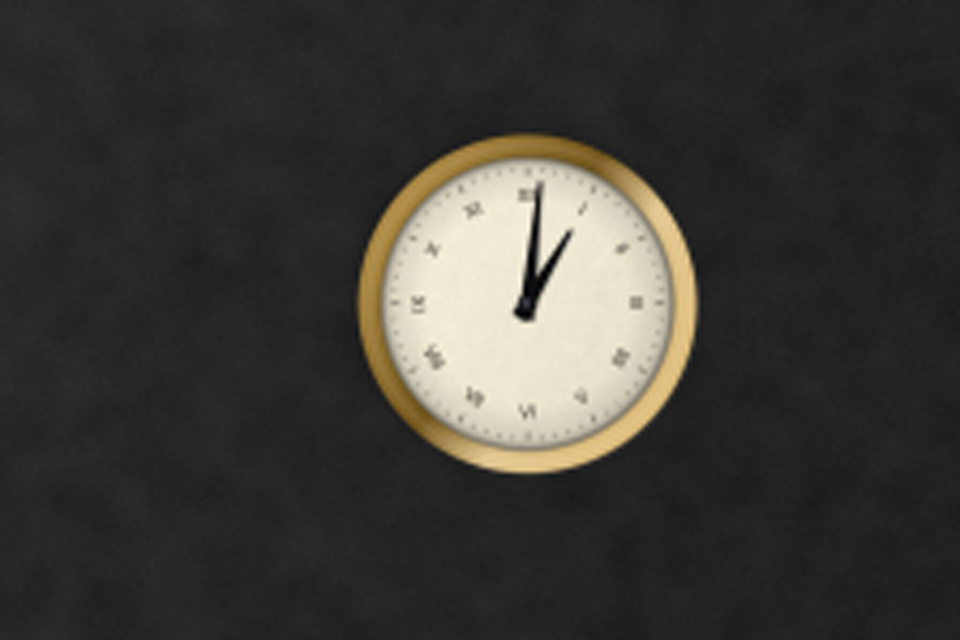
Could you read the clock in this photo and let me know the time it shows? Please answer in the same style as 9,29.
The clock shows 1,01
